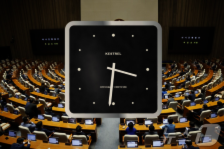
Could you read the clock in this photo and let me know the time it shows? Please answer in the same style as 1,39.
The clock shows 3,31
